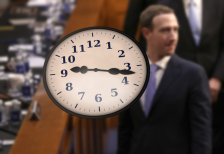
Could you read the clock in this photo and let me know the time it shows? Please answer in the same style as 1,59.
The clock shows 9,17
